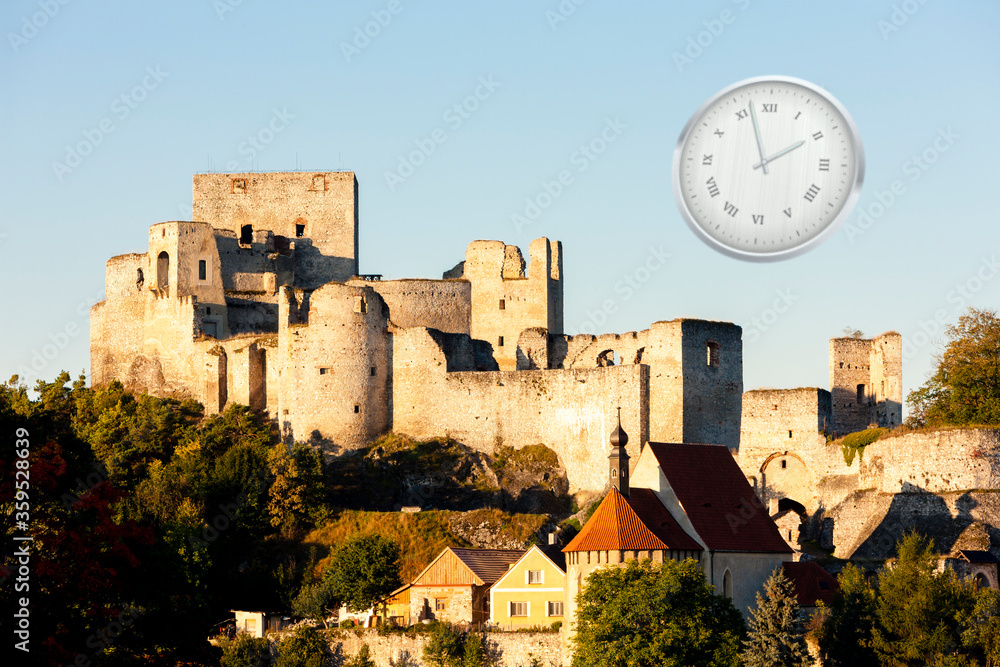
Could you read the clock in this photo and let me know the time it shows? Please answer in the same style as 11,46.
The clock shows 1,57
